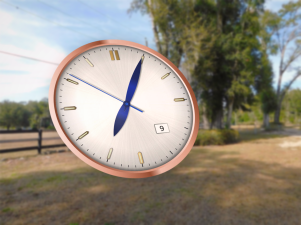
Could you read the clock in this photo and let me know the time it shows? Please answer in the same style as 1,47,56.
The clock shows 7,04,51
